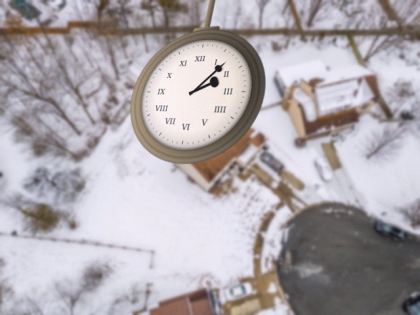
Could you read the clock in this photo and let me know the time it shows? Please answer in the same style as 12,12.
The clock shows 2,07
